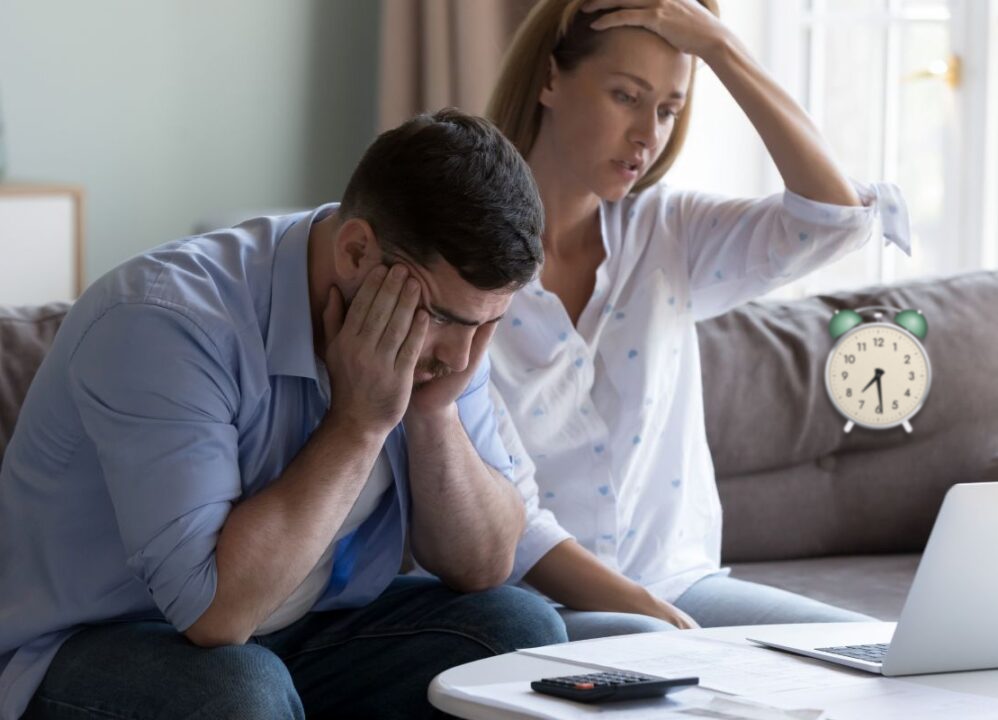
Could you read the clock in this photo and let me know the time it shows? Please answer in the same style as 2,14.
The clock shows 7,29
